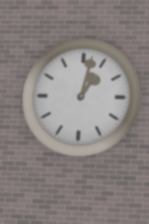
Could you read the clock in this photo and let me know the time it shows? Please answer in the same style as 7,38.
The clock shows 1,02
